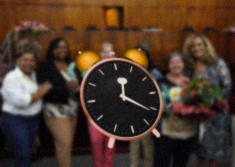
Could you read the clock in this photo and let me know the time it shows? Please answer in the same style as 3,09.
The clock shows 12,21
